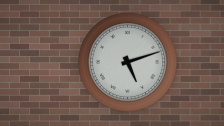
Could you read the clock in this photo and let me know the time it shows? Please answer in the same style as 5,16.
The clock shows 5,12
